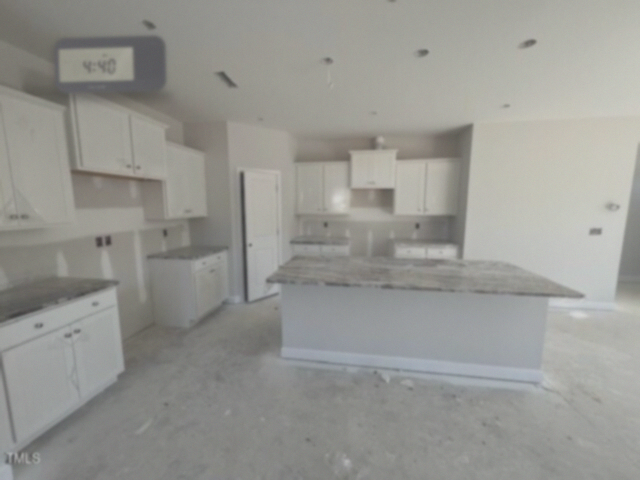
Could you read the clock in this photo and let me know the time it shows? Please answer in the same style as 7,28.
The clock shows 4,40
